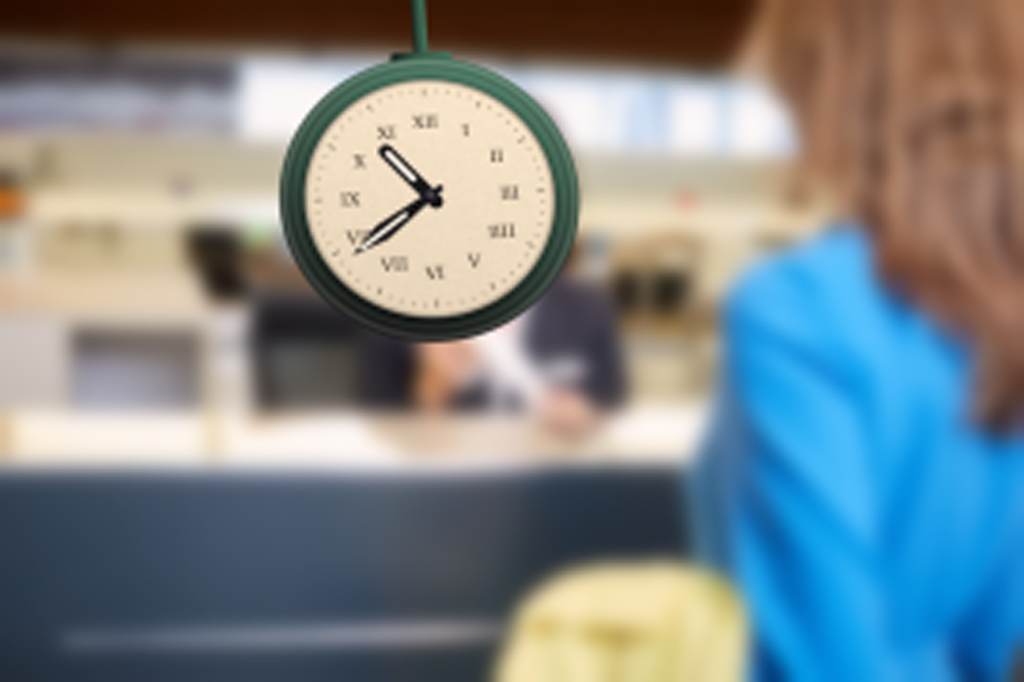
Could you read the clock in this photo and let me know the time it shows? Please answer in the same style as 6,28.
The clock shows 10,39
